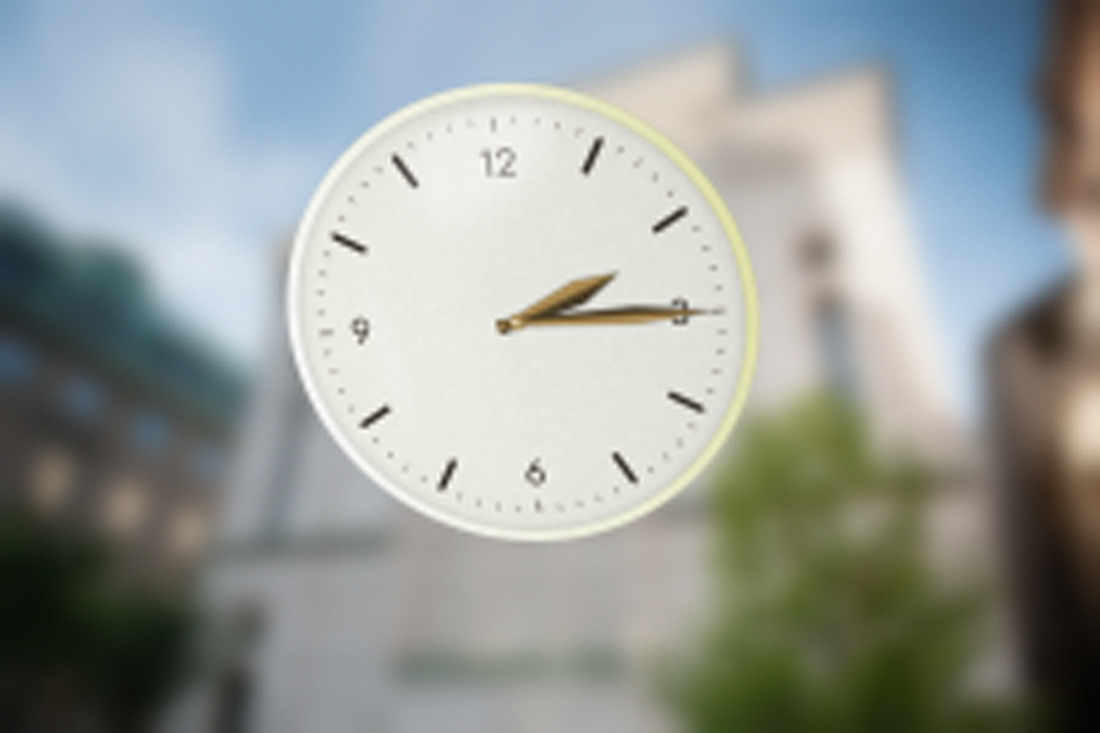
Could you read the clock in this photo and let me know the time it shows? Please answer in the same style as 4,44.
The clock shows 2,15
